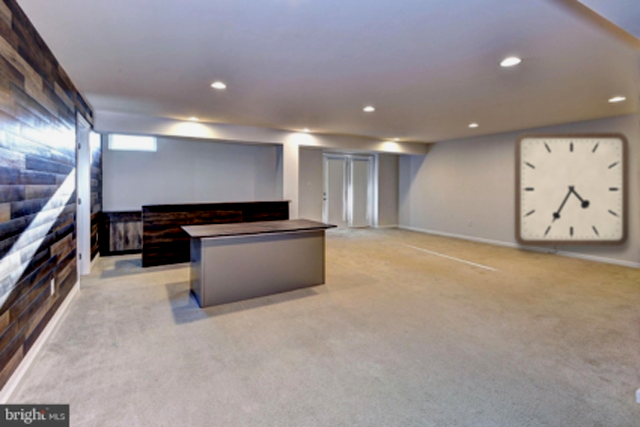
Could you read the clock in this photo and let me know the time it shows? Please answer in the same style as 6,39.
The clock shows 4,35
